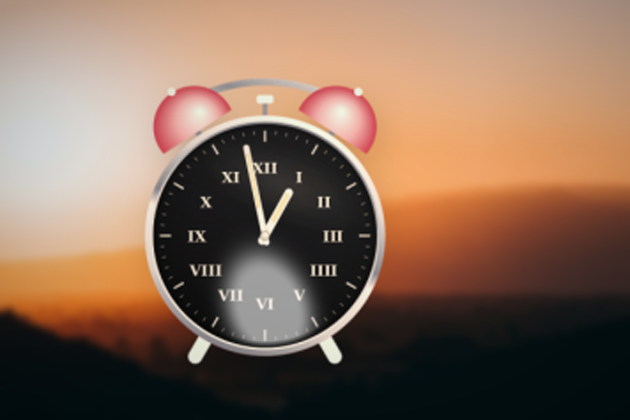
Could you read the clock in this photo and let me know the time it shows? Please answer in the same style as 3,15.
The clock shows 12,58
